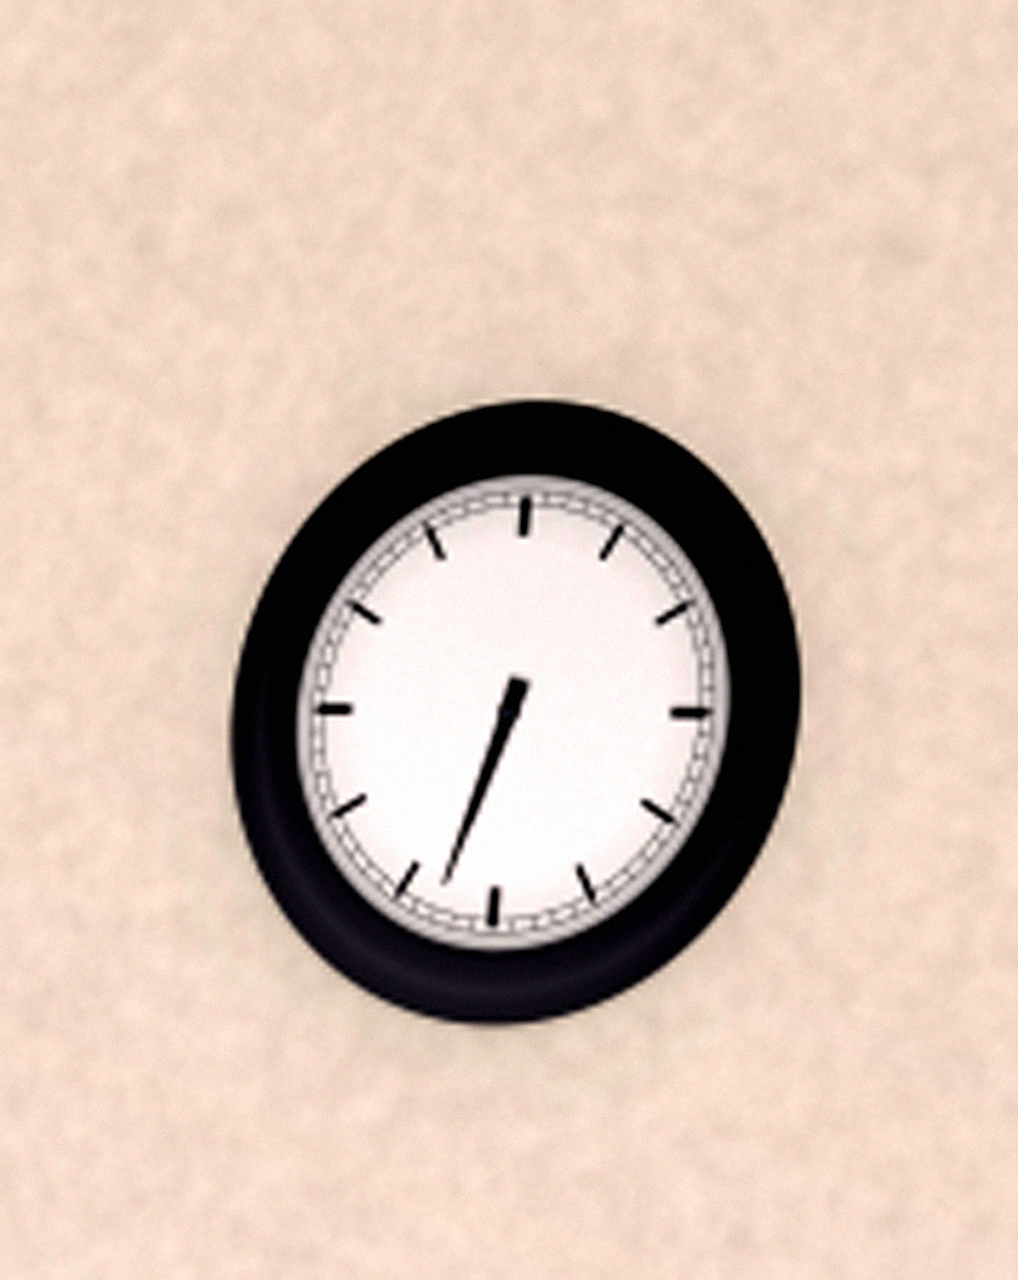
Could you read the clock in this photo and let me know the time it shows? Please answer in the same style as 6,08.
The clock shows 6,33
